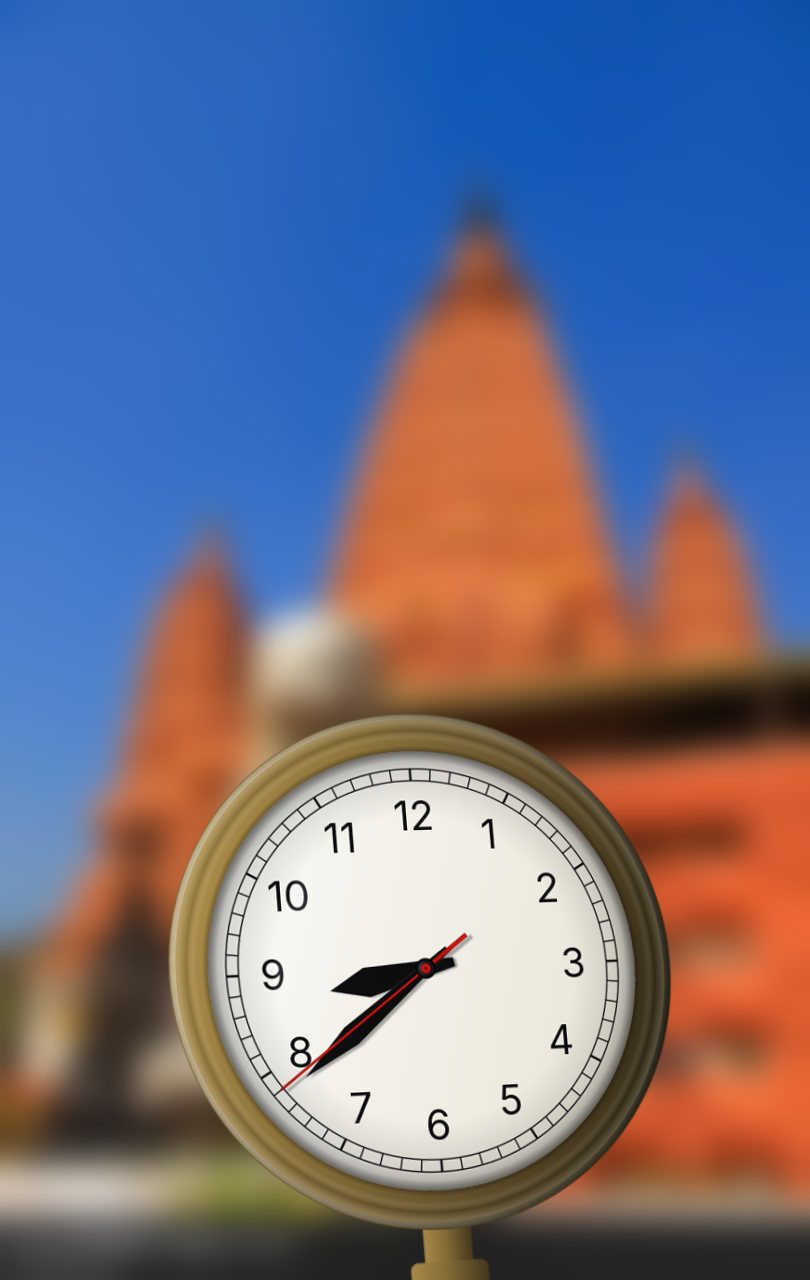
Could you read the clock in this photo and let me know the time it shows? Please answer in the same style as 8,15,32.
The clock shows 8,38,39
